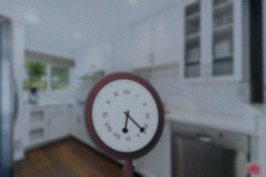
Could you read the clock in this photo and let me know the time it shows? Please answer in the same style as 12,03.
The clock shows 6,22
